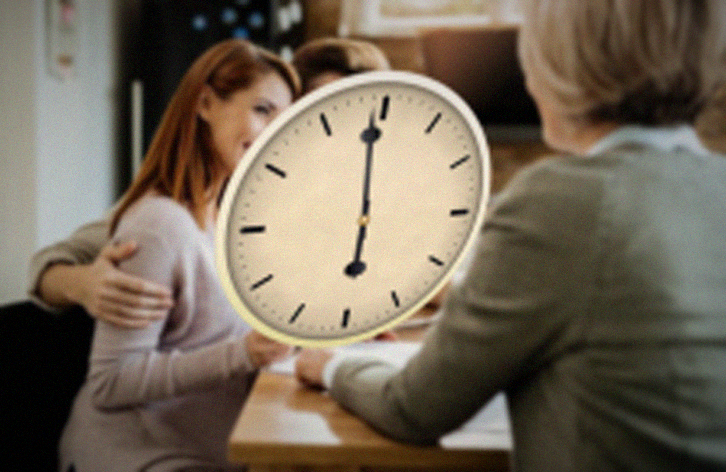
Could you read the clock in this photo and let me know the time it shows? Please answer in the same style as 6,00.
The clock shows 5,59
